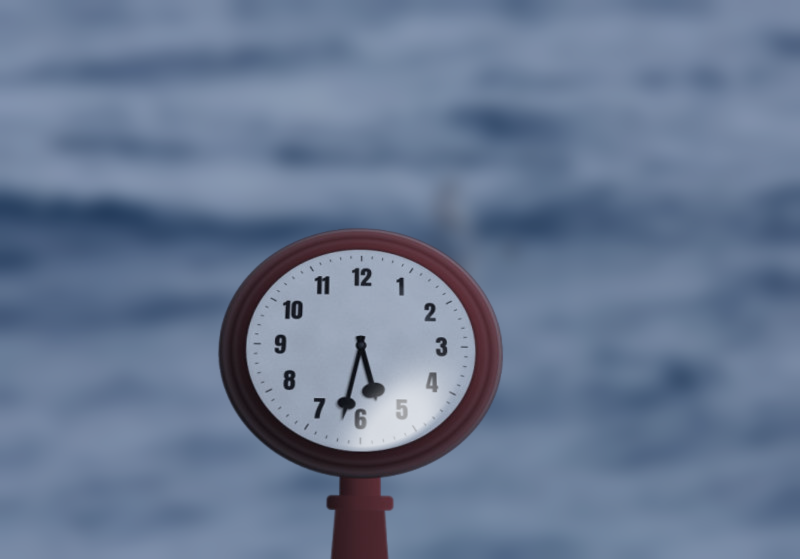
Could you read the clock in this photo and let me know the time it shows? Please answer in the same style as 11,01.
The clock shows 5,32
